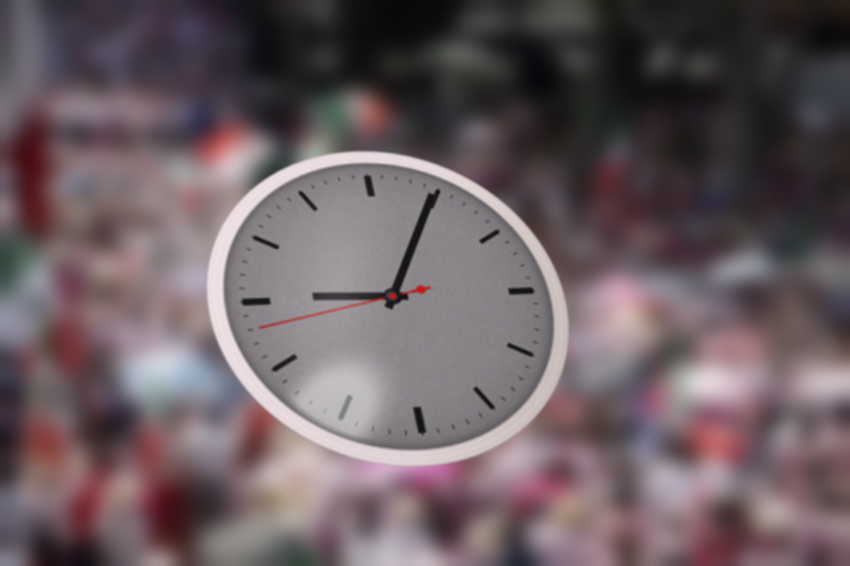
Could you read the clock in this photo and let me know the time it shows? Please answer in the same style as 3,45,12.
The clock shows 9,04,43
